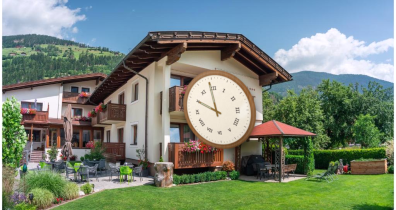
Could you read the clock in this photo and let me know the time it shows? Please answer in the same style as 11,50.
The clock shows 9,59
